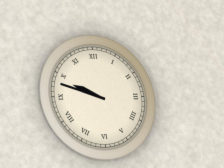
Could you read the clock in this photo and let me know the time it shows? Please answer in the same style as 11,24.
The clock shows 9,48
